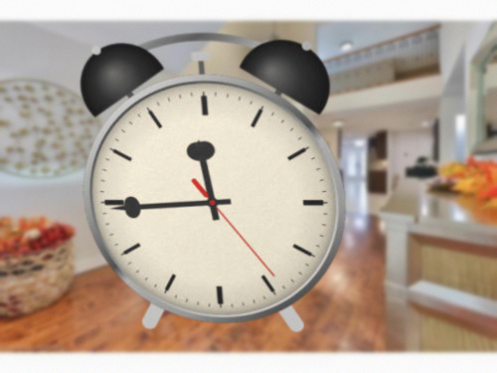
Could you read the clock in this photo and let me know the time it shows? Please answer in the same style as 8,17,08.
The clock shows 11,44,24
